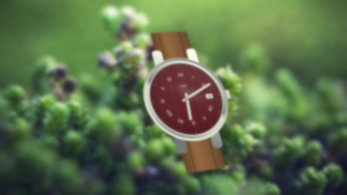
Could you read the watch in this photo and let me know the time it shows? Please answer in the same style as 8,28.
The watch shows 6,11
